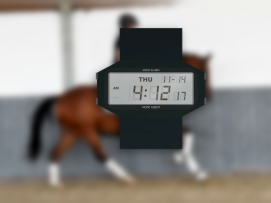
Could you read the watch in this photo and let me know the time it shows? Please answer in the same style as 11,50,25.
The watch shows 4,12,17
